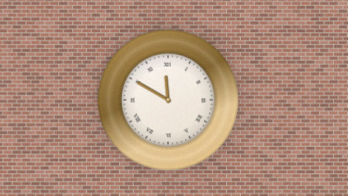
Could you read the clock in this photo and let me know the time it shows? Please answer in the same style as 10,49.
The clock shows 11,50
